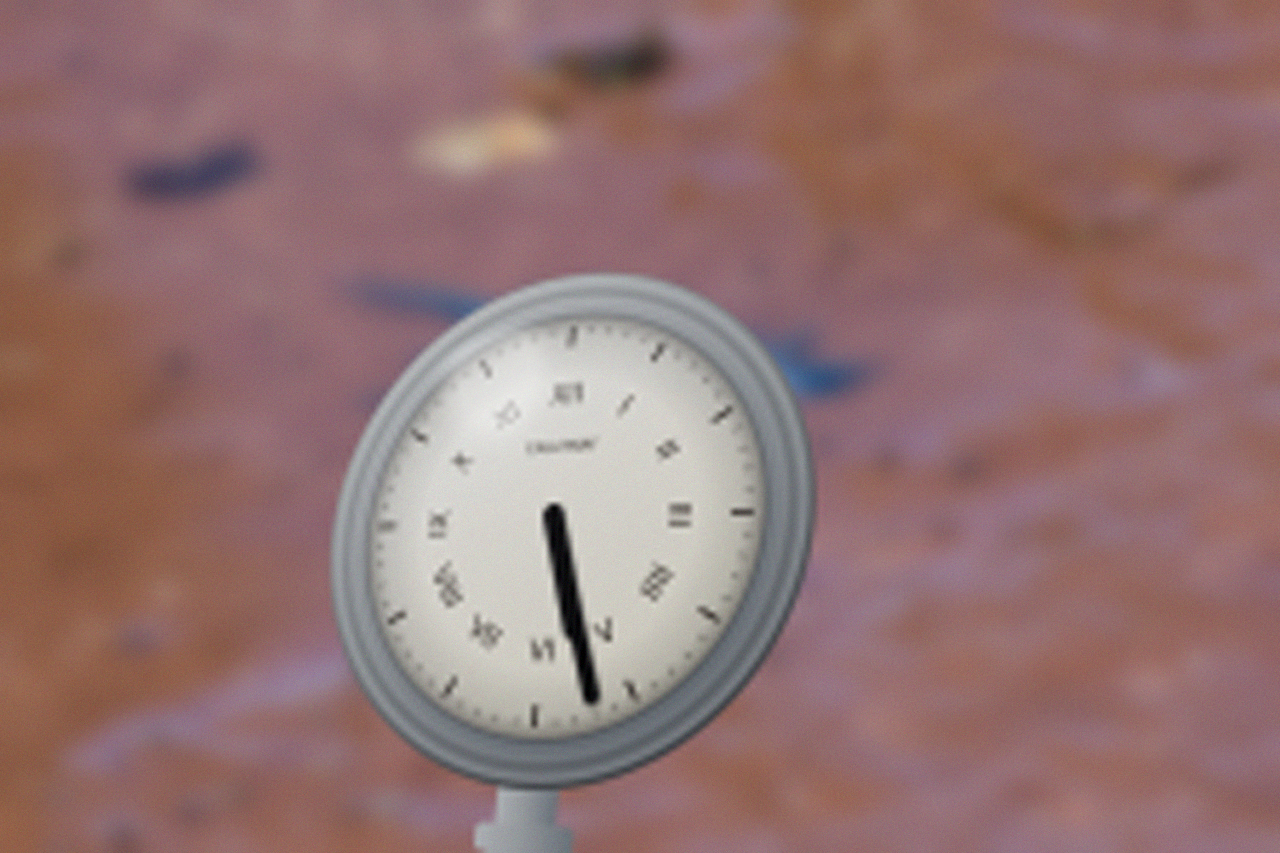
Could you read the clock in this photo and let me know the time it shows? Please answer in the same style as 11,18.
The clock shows 5,27
